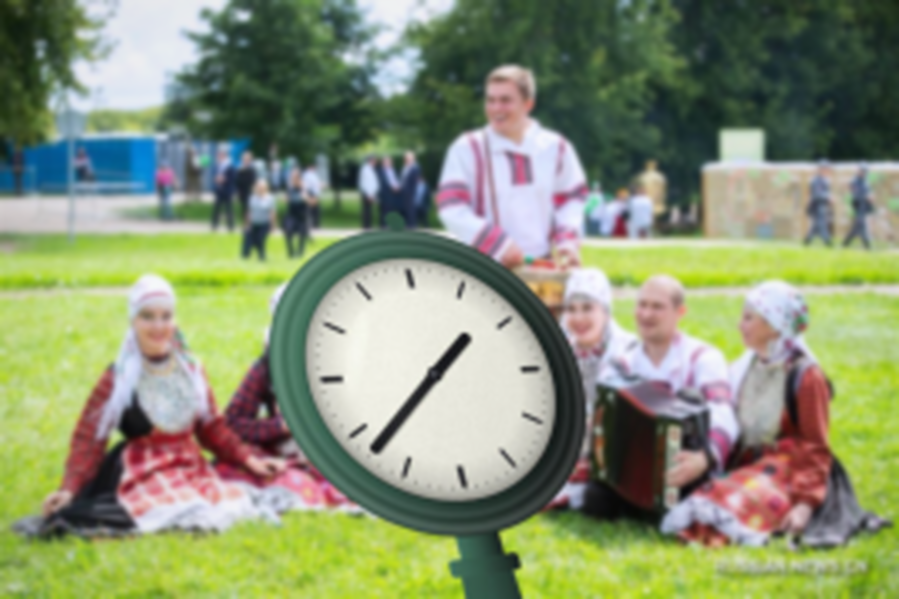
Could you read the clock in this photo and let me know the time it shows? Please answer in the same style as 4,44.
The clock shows 1,38
